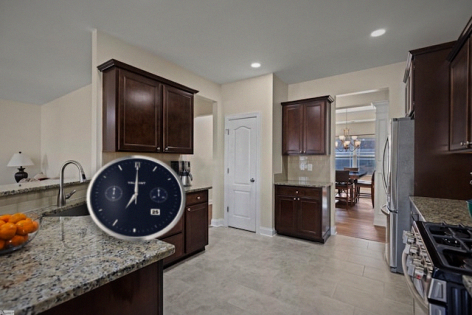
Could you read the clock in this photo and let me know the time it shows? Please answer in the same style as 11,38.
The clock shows 7,00
